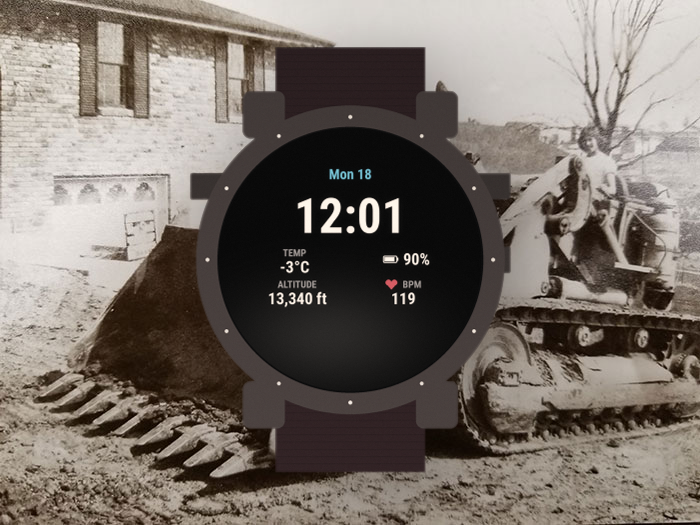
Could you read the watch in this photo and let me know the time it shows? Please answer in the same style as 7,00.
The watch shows 12,01
